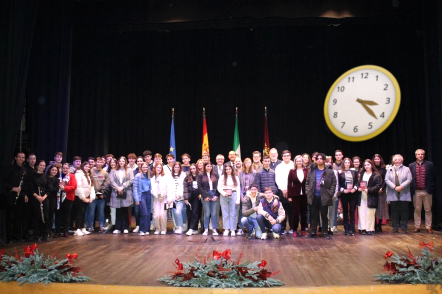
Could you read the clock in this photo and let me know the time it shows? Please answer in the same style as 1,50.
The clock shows 3,22
